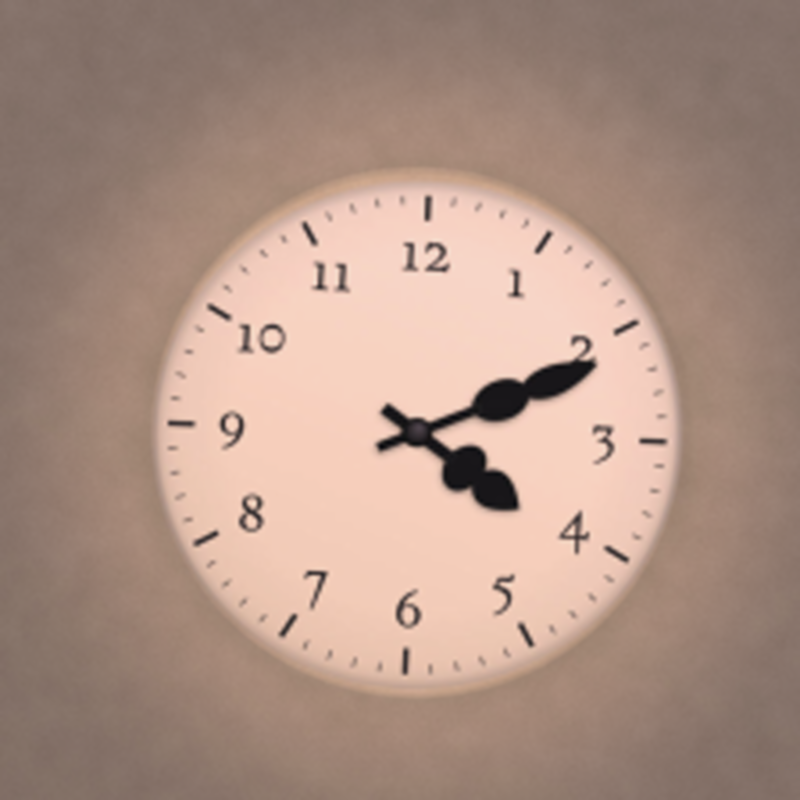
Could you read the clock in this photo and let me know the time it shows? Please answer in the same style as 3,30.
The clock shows 4,11
